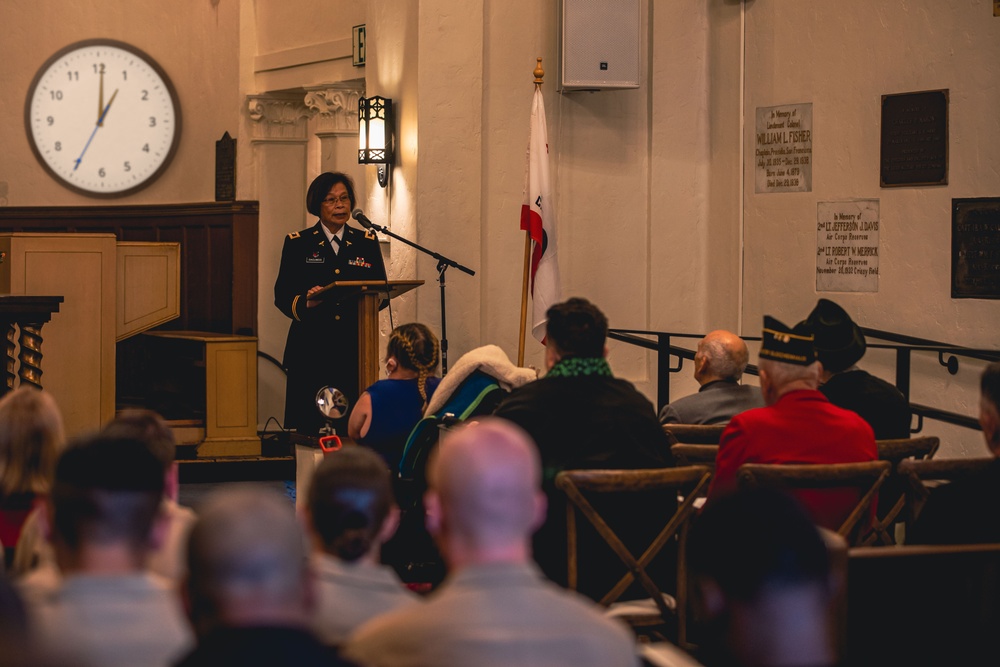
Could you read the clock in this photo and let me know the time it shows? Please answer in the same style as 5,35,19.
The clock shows 1,00,35
